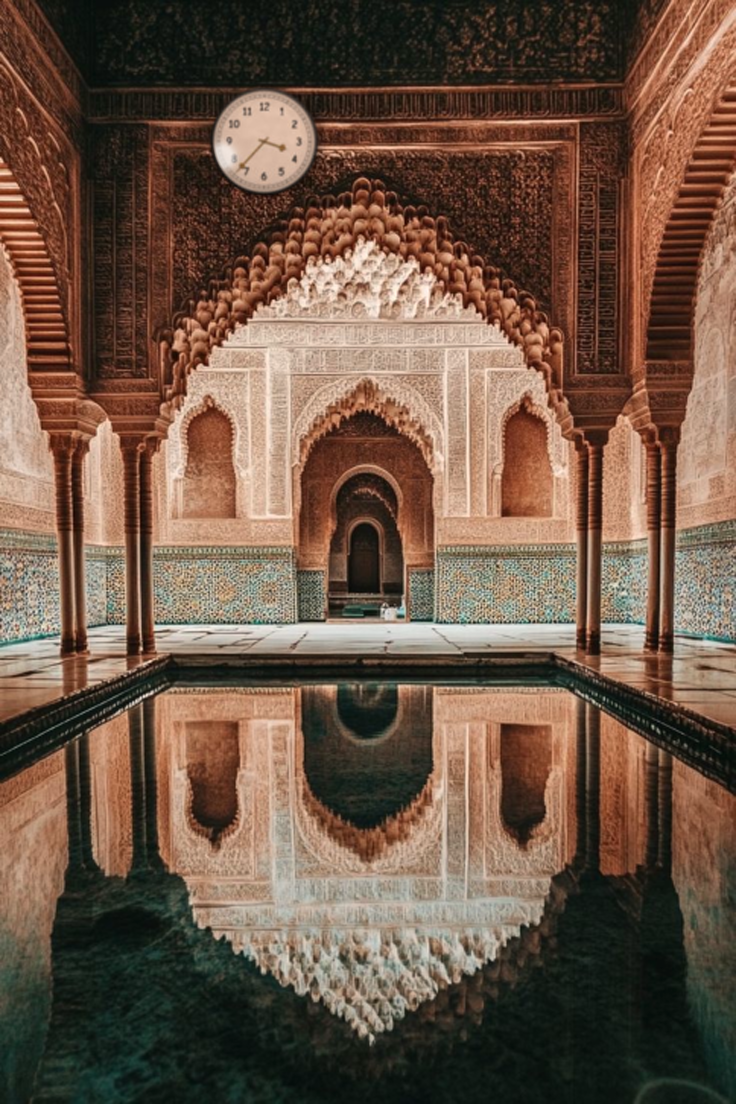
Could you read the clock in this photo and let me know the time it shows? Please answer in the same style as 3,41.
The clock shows 3,37
